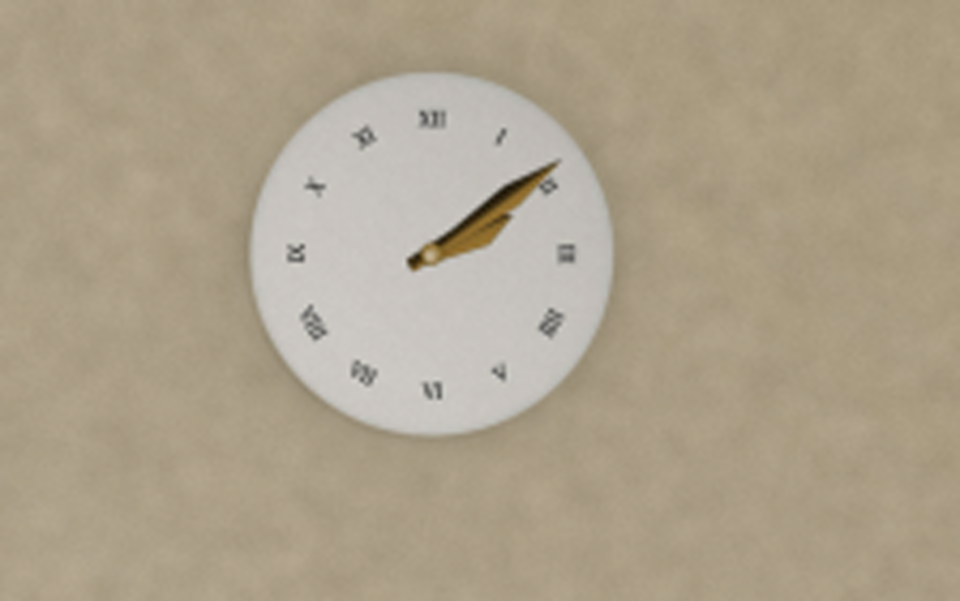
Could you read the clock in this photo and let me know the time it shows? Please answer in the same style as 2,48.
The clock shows 2,09
